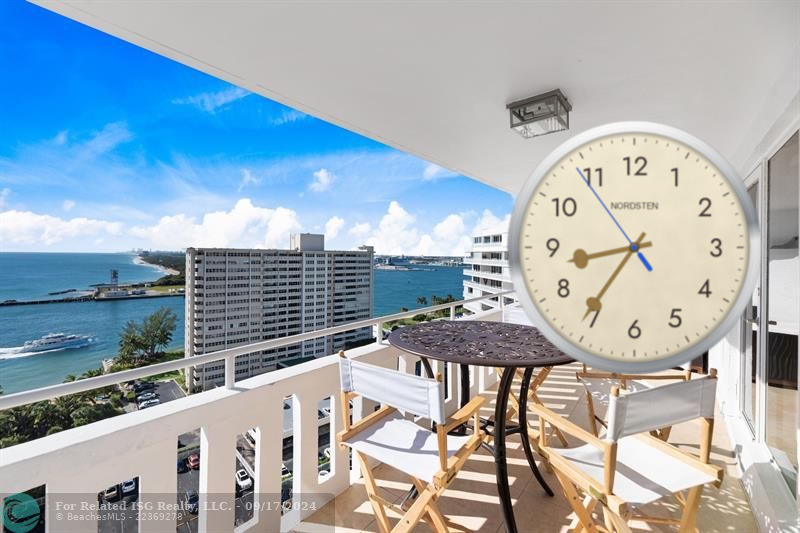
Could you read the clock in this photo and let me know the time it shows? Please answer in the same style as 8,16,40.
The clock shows 8,35,54
